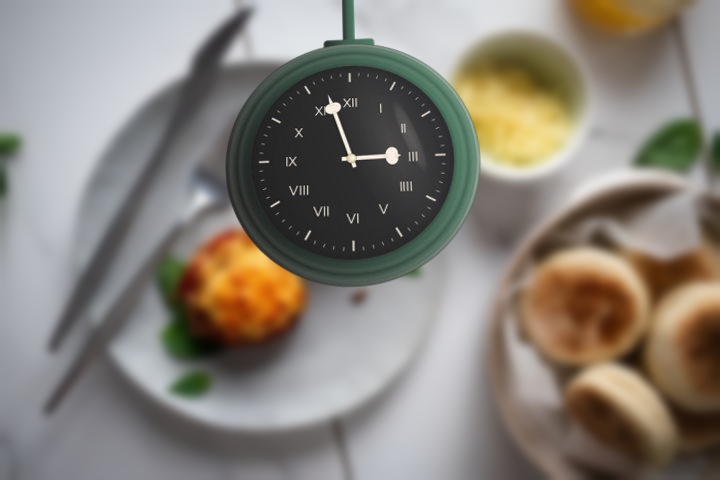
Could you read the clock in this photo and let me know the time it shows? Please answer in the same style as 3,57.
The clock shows 2,57
